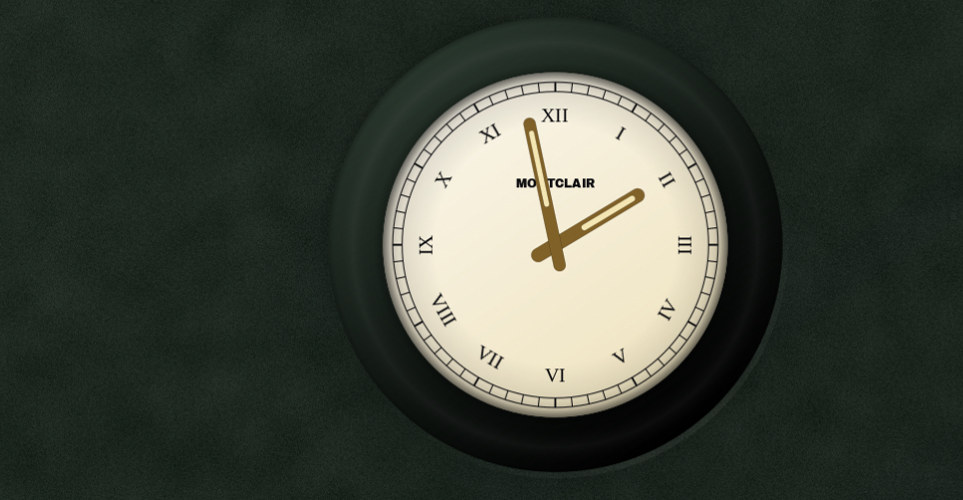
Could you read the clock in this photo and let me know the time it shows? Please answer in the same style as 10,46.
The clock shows 1,58
